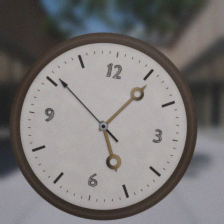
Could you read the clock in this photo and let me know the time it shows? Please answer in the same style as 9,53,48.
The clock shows 5,05,51
